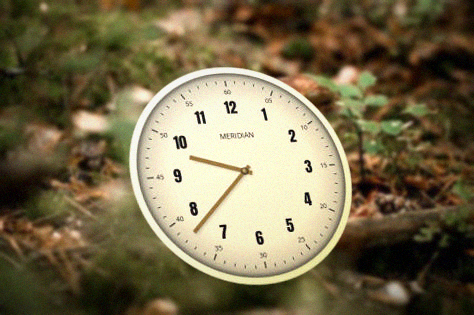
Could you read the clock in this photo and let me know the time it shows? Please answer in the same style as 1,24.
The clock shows 9,38
